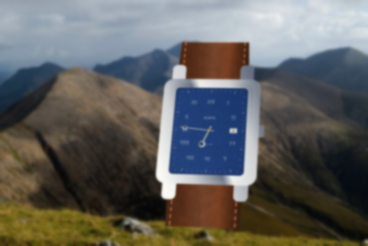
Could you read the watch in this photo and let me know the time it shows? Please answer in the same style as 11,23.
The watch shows 6,46
